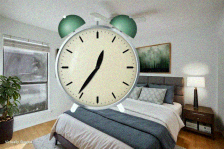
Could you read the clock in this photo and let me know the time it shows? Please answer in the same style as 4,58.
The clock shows 12,36
